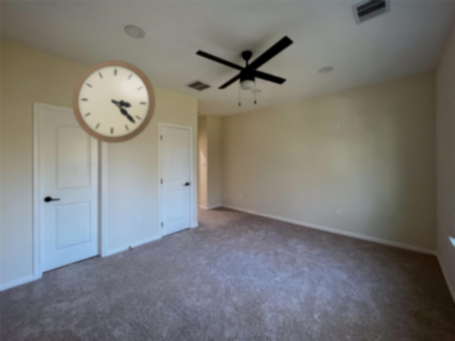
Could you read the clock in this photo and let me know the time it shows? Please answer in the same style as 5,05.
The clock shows 3,22
